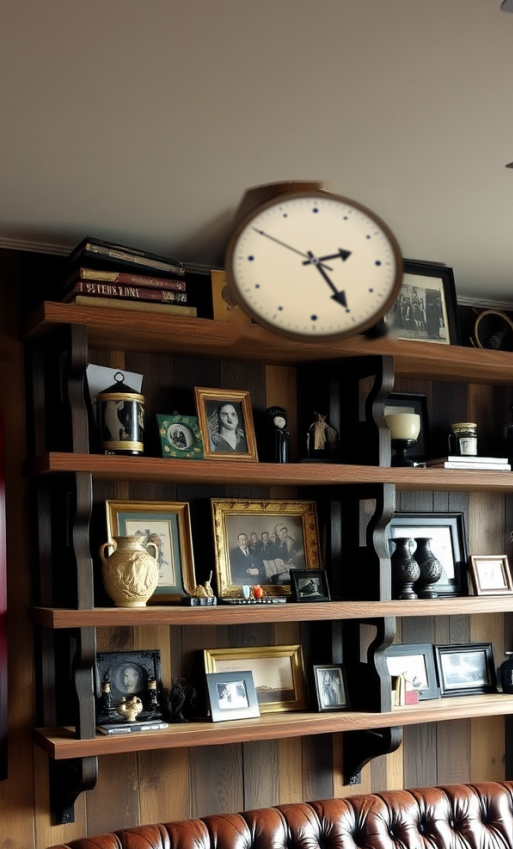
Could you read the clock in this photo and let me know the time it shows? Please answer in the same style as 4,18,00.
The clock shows 2,24,50
